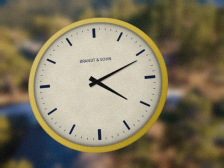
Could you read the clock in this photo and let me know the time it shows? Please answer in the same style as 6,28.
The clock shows 4,11
